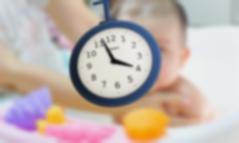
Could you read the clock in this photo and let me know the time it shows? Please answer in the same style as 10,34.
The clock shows 3,57
